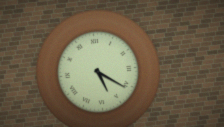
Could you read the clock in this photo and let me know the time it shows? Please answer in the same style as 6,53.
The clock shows 5,21
